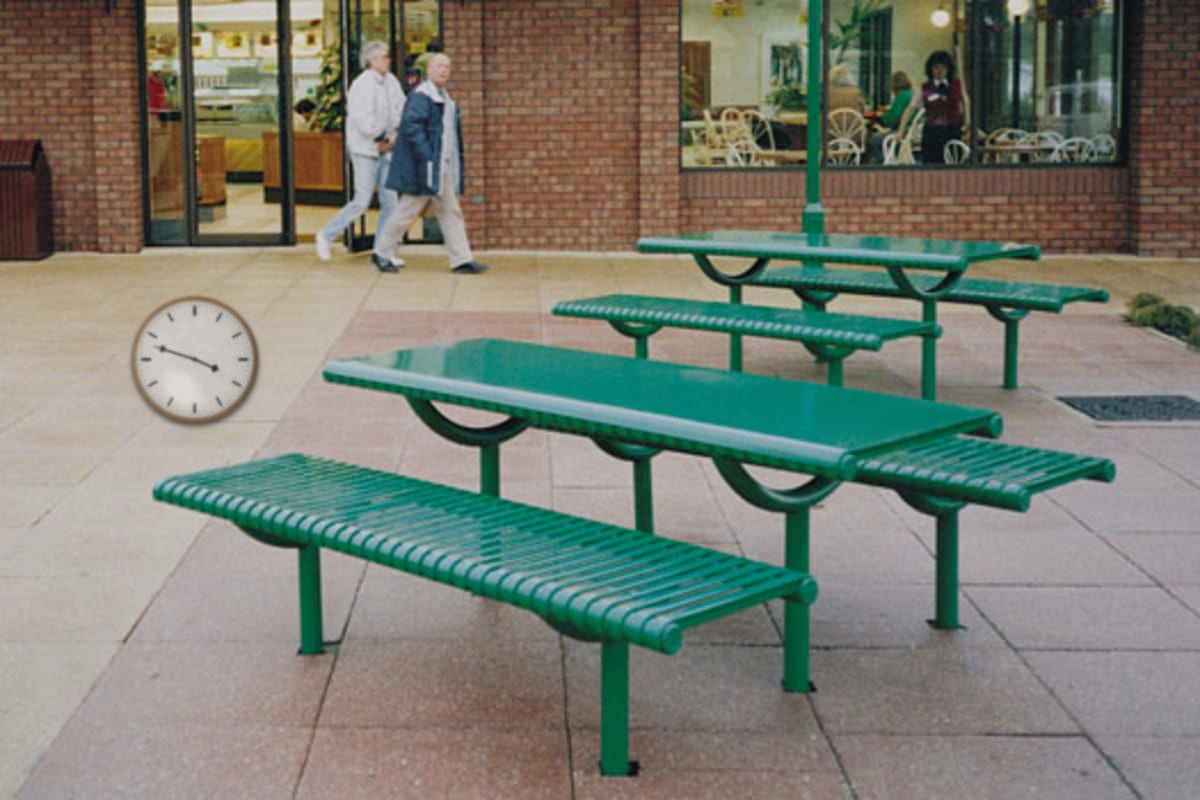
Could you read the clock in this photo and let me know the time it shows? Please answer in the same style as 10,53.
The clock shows 3,48
